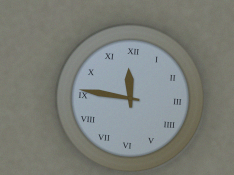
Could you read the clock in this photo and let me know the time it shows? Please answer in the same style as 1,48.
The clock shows 11,46
